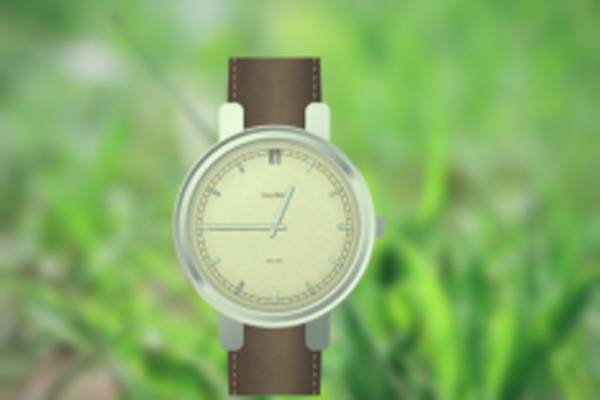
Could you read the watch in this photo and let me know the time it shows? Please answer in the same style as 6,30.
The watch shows 12,45
